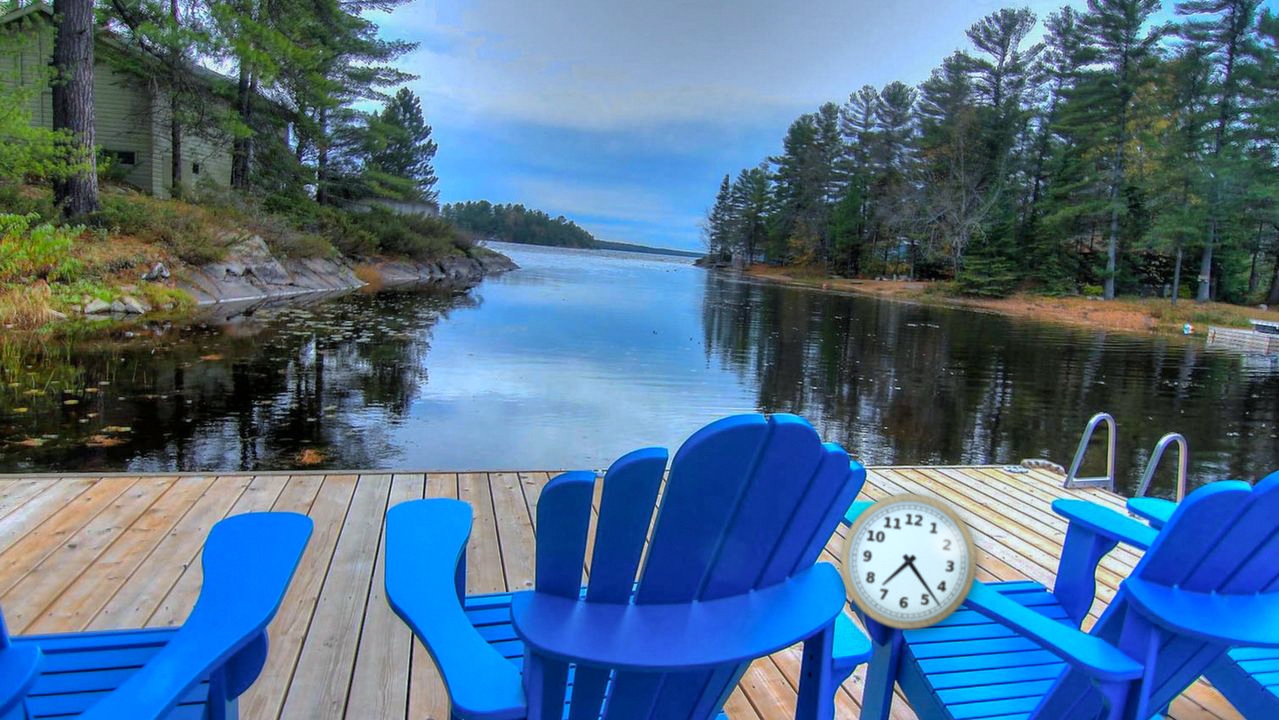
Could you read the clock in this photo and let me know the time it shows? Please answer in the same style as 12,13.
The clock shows 7,23
